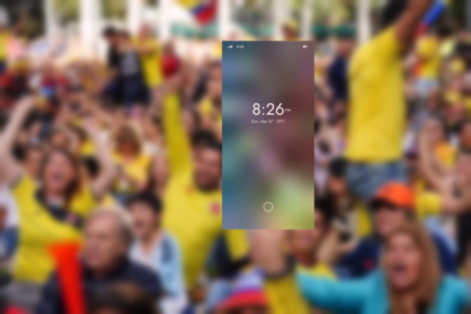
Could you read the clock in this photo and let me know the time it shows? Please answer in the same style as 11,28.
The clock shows 8,26
